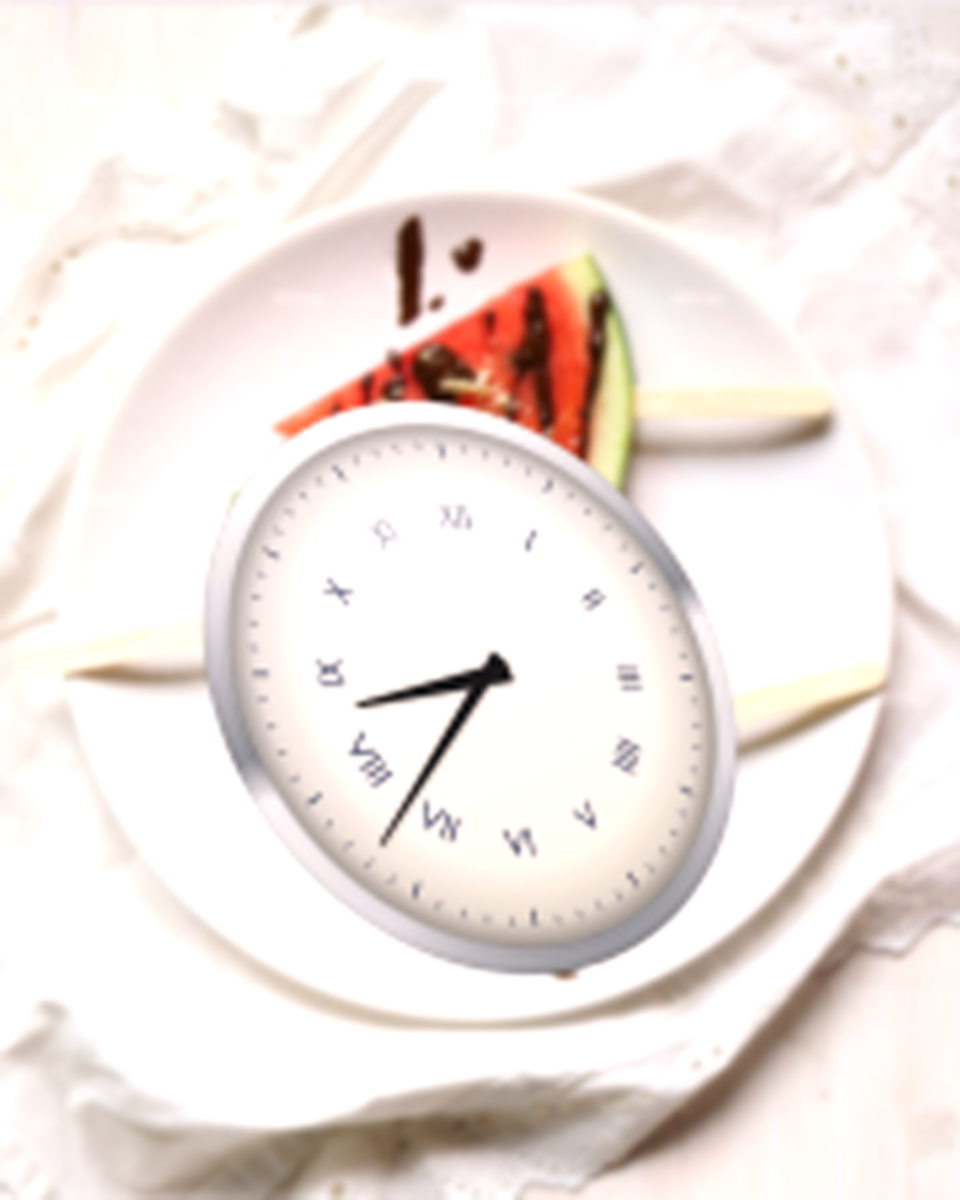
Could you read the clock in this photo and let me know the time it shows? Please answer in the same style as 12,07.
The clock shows 8,37
